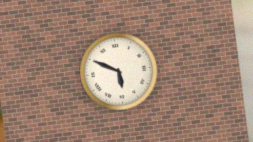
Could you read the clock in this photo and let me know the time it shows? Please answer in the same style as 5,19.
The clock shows 5,50
